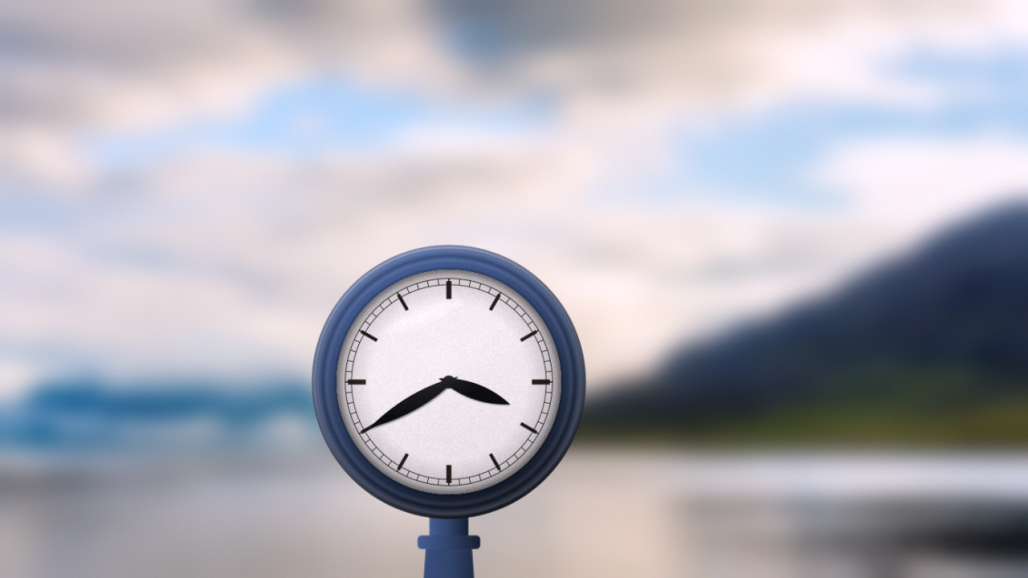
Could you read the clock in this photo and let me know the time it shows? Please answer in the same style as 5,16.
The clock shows 3,40
